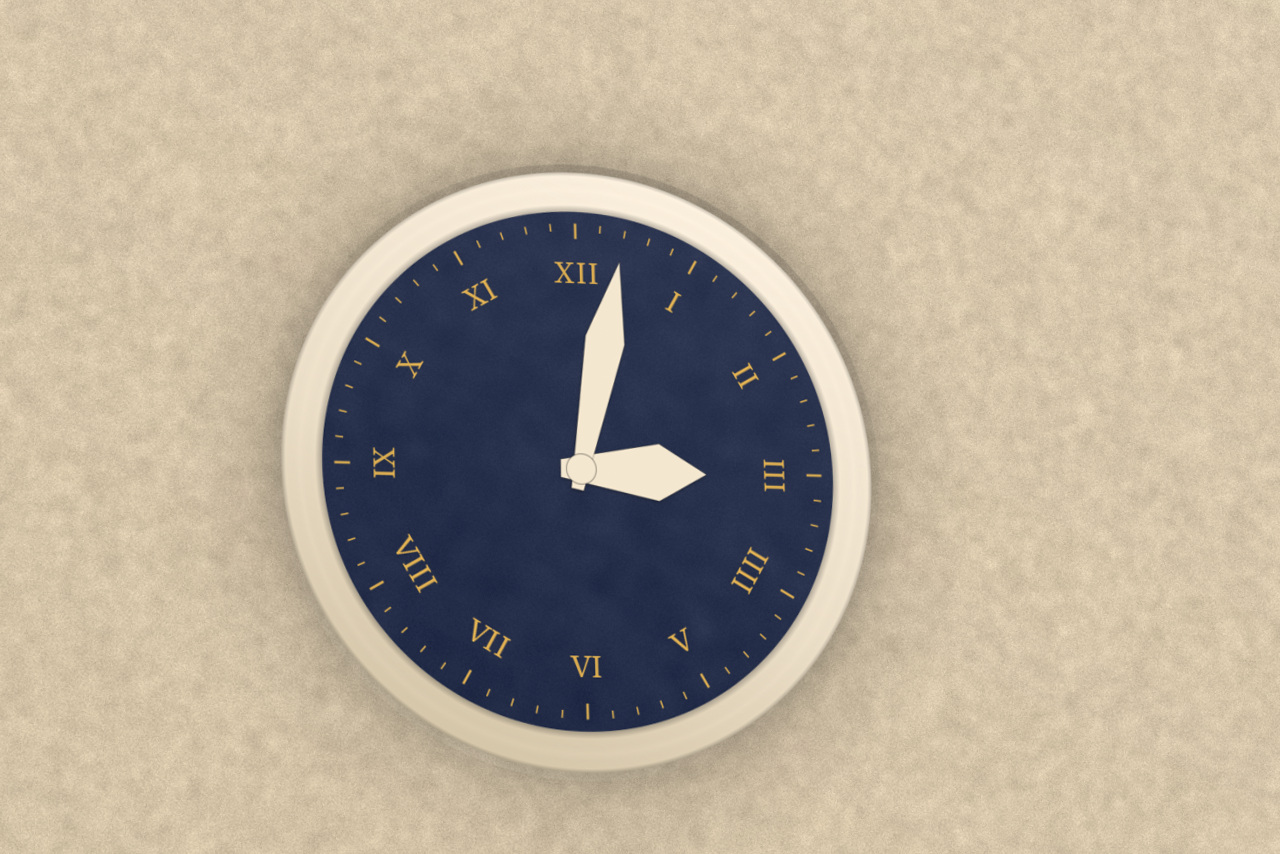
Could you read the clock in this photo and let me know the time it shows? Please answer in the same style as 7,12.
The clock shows 3,02
